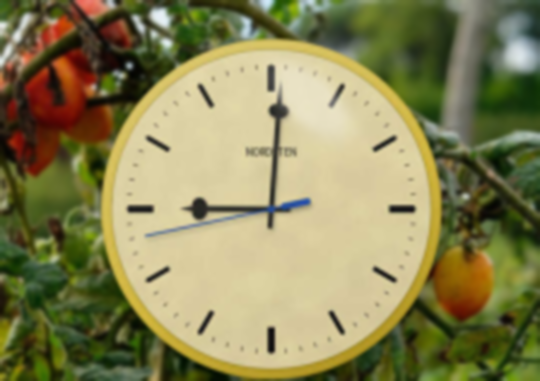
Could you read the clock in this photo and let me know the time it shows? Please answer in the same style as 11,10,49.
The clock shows 9,00,43
